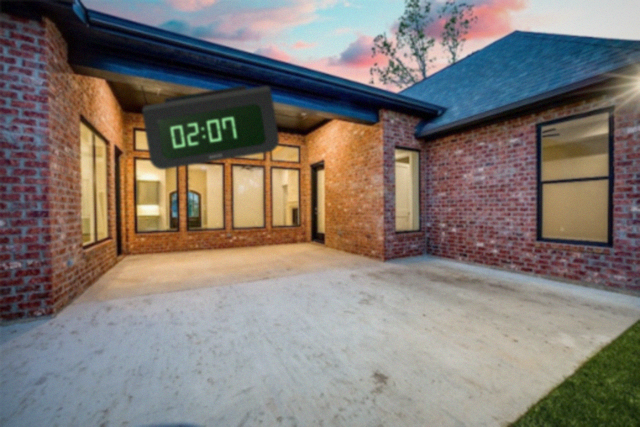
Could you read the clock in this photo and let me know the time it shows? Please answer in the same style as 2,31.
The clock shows 2,07
